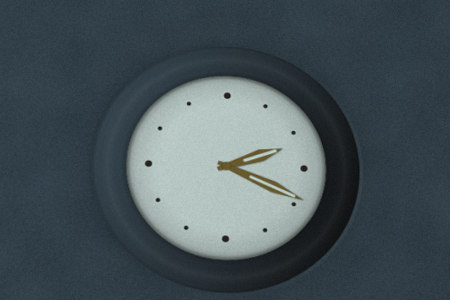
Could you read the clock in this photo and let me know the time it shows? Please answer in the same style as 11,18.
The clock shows 2,19
